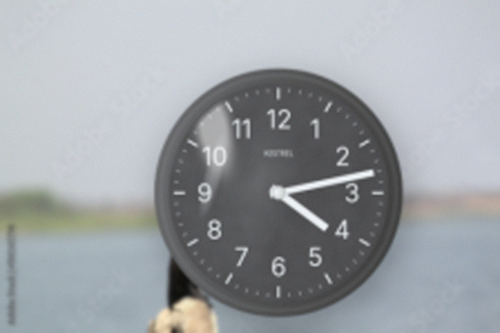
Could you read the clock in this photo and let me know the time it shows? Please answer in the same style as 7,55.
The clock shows 4,13
